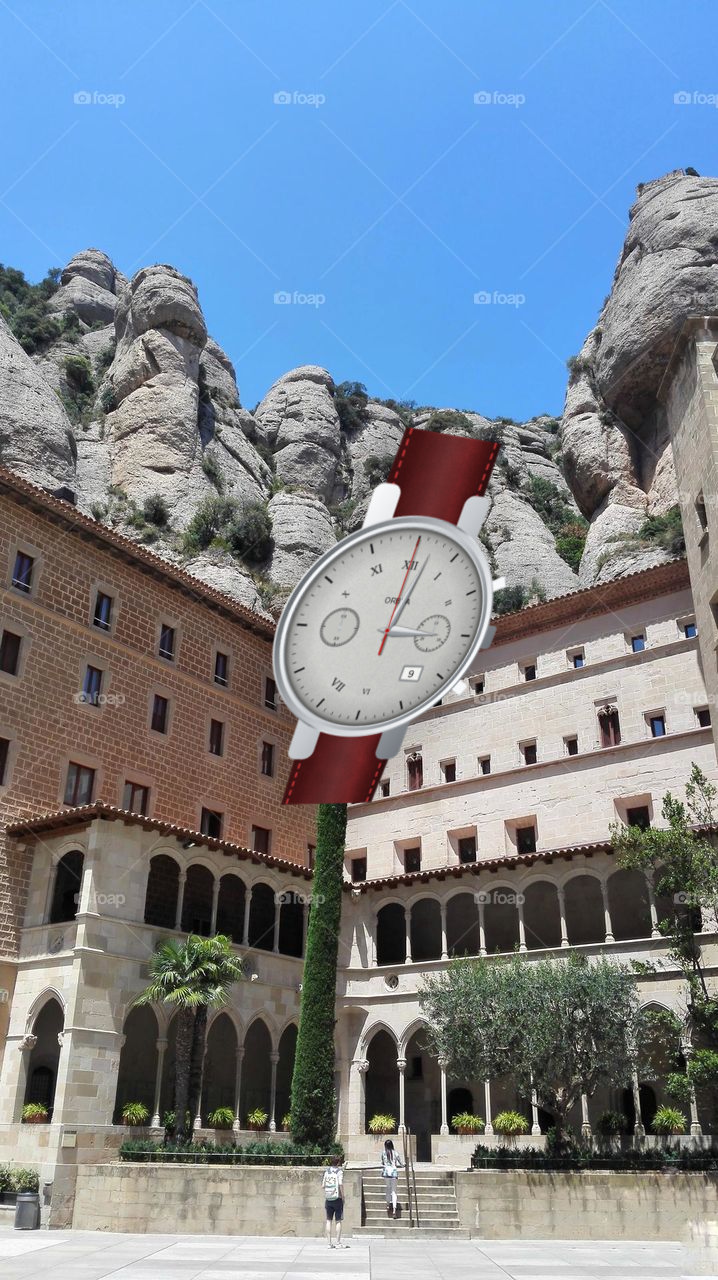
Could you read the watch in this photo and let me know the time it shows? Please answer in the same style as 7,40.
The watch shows 3,02
